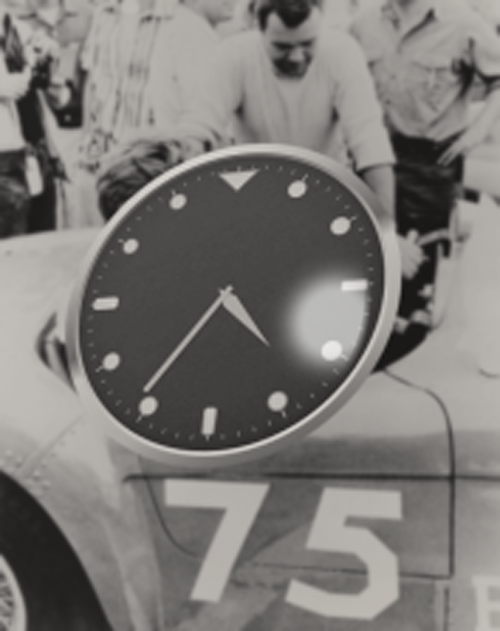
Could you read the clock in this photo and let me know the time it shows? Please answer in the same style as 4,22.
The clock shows 4,36
